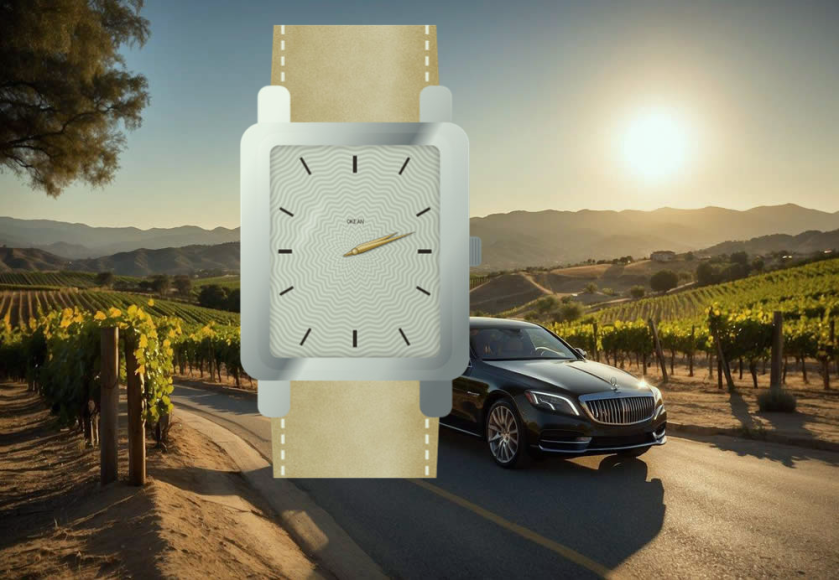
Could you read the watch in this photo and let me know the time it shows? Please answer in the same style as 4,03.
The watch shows 2,12
